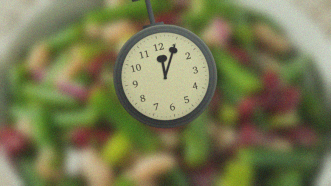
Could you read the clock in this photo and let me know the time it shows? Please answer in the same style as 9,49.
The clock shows 12,05
